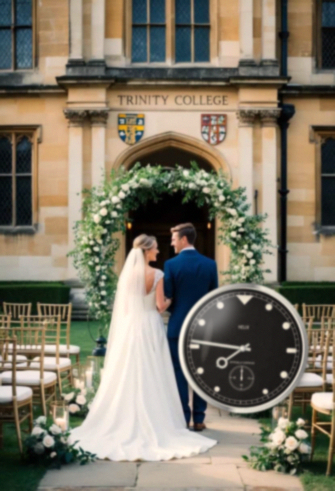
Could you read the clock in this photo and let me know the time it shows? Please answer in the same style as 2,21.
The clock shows 7,46
